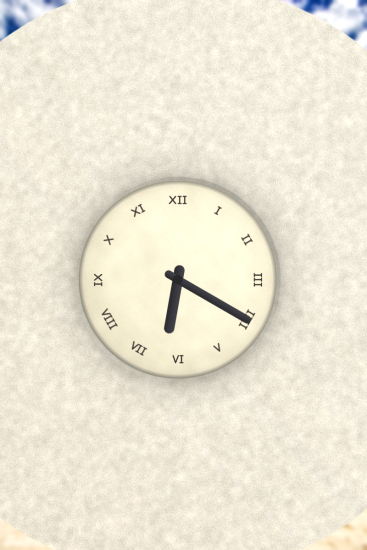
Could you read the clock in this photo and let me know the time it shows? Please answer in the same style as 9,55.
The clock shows 6,20
